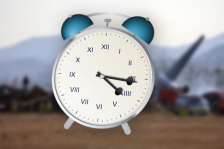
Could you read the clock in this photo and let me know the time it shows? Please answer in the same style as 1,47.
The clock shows 4,16
